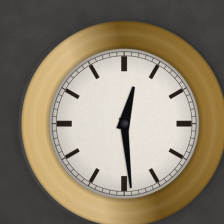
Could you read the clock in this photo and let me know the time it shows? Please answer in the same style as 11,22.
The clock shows 12,29
